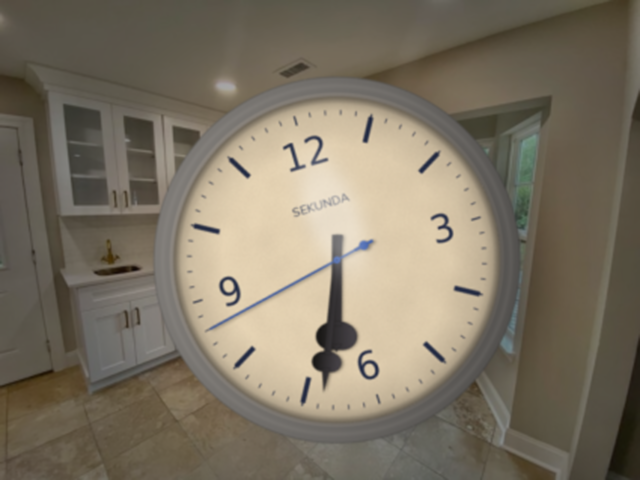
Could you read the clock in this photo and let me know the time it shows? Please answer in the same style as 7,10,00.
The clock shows 6,33,43
